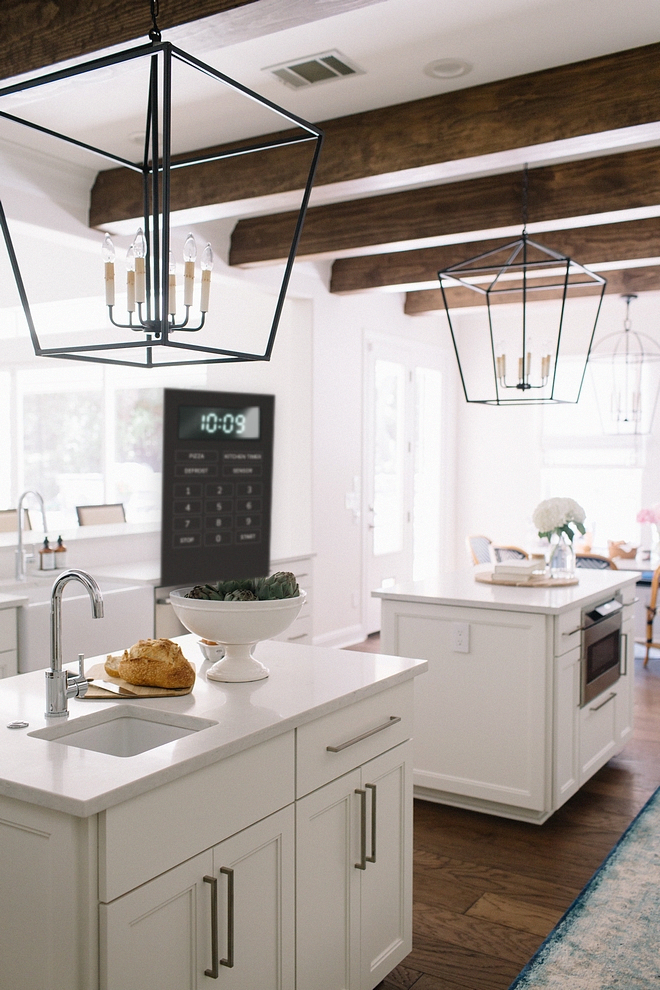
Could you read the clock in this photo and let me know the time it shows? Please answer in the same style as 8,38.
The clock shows 10,09
